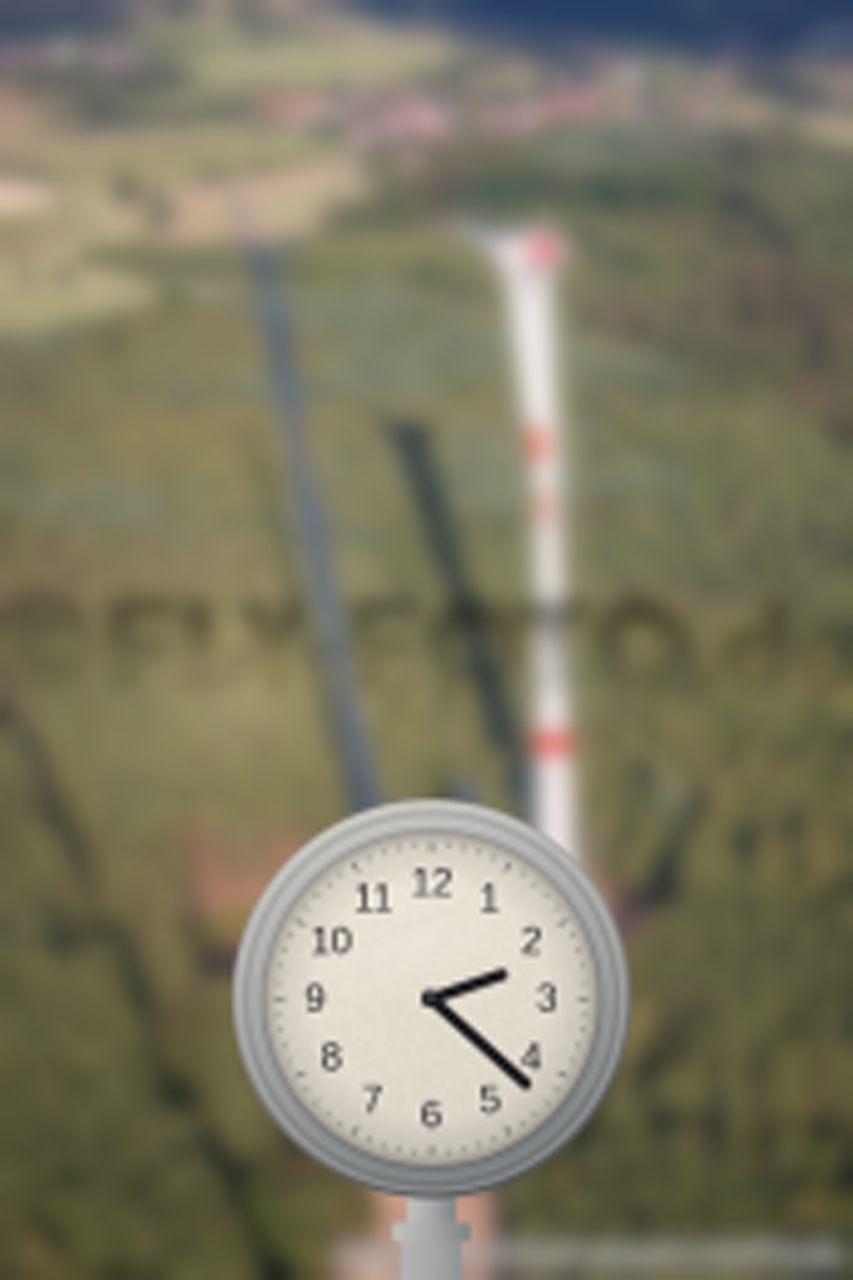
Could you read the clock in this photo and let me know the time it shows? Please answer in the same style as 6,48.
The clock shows 2,22
